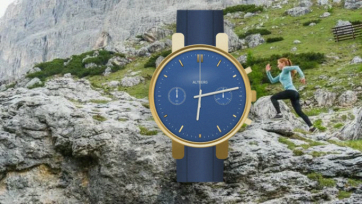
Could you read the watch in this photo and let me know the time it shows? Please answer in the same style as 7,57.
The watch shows 6,13
